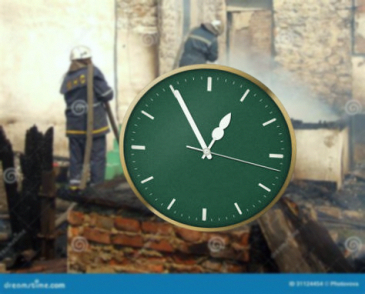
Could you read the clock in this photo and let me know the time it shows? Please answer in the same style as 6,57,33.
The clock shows 12,55,17
